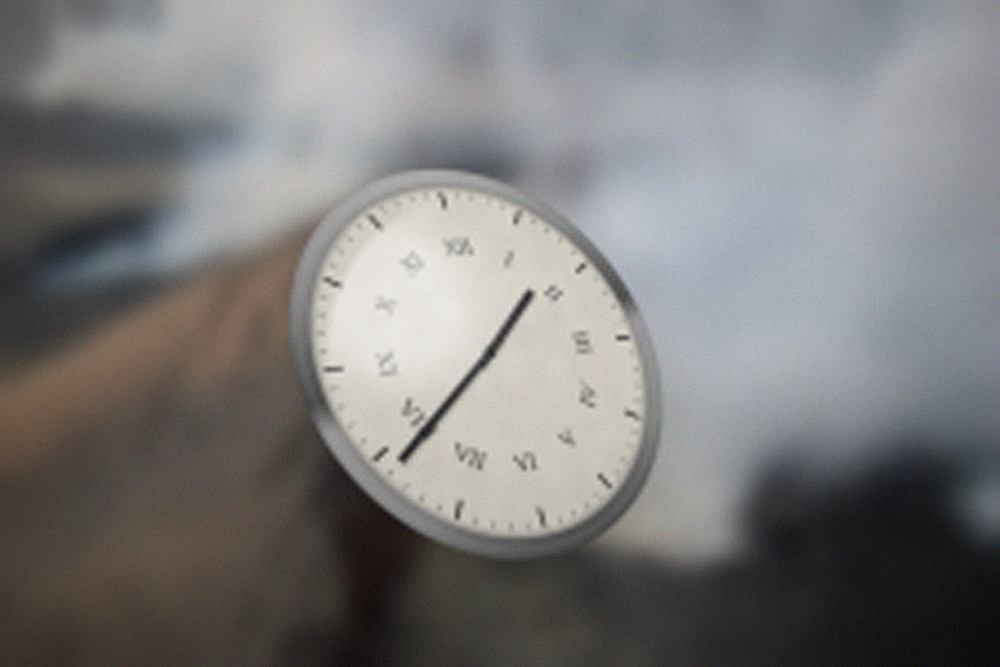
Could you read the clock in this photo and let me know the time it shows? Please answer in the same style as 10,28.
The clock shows 1,39
